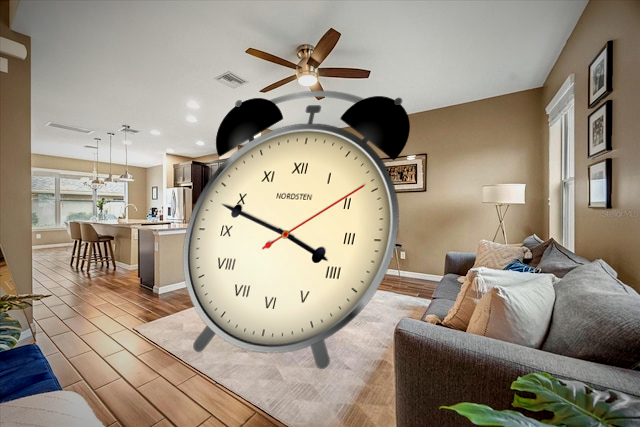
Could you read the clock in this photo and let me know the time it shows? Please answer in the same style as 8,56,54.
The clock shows 3,48,09
